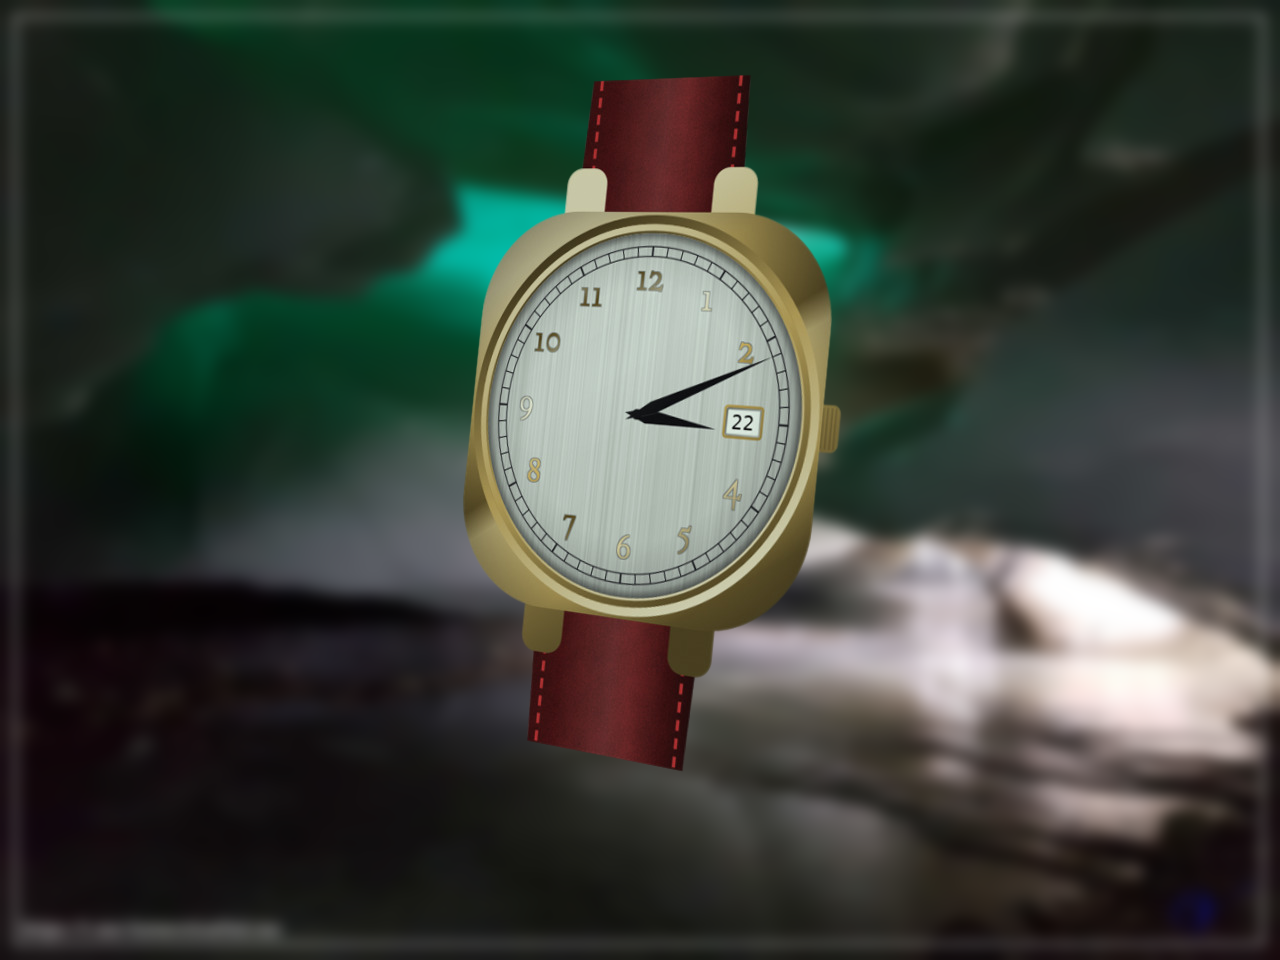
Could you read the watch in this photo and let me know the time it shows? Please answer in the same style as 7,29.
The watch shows 3,11
